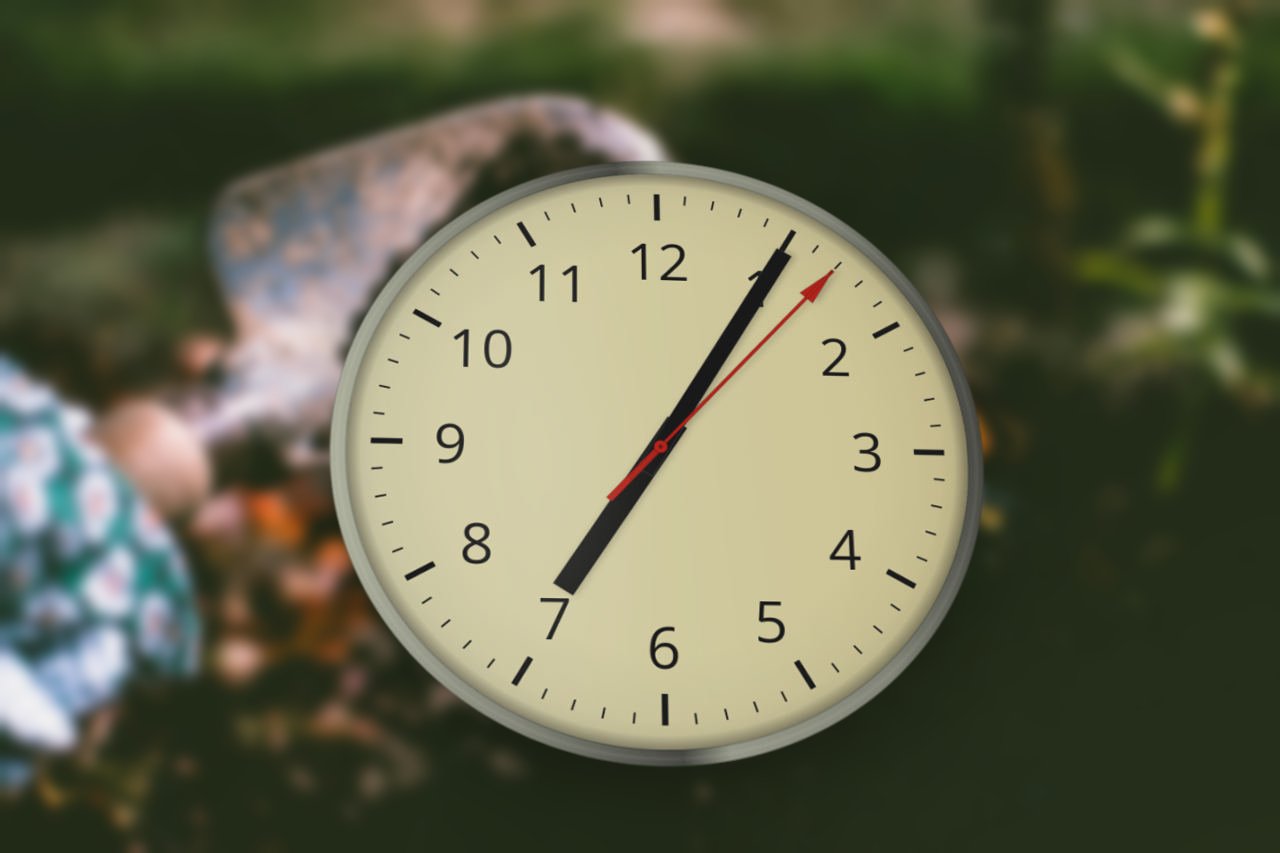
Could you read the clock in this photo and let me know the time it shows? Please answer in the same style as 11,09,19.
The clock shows 7,05,07
